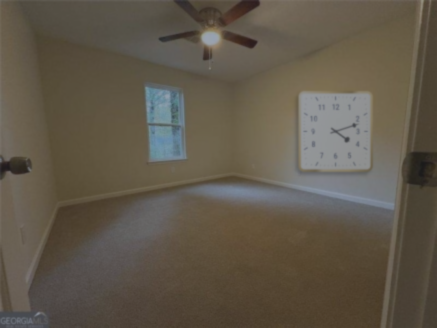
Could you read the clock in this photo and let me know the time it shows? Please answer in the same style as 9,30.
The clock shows 4,12
